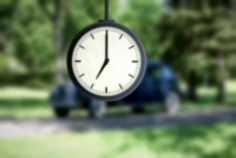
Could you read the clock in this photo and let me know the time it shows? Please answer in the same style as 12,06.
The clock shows 7,00
